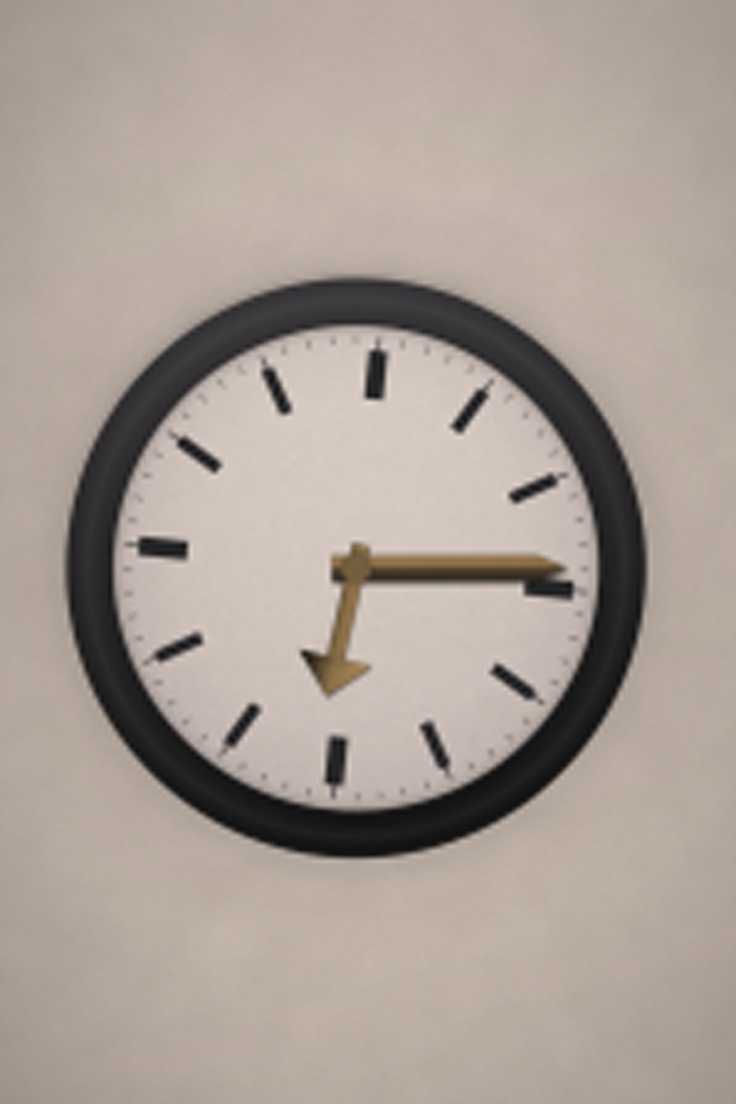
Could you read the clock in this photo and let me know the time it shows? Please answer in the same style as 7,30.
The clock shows 6,14
